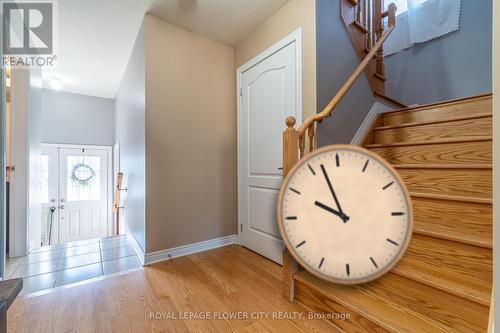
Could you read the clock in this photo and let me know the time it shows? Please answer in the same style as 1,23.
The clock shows 9,57
